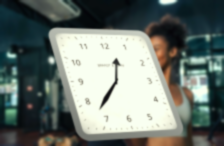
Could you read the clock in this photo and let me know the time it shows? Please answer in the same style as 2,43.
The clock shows 12,37
